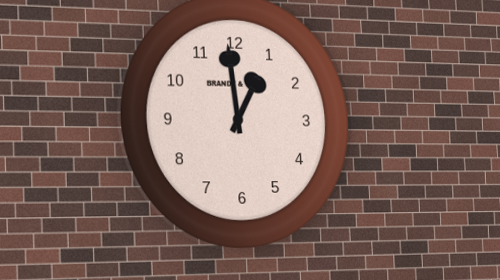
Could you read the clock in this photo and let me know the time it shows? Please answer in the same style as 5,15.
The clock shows 12,59
